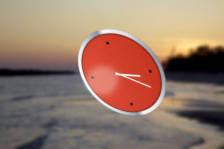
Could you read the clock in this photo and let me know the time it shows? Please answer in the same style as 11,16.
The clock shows 3,20
